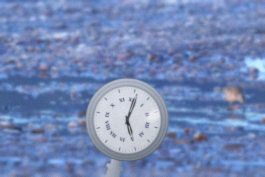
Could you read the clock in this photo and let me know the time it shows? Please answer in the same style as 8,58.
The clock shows 5,01
